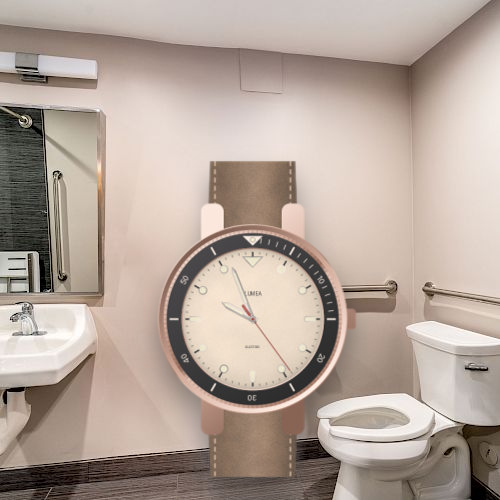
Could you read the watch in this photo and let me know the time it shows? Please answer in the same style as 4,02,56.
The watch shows 9,56,24
